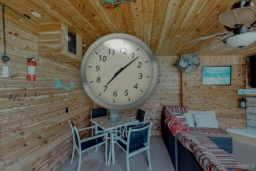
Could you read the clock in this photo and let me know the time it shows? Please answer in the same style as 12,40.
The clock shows 7,07
